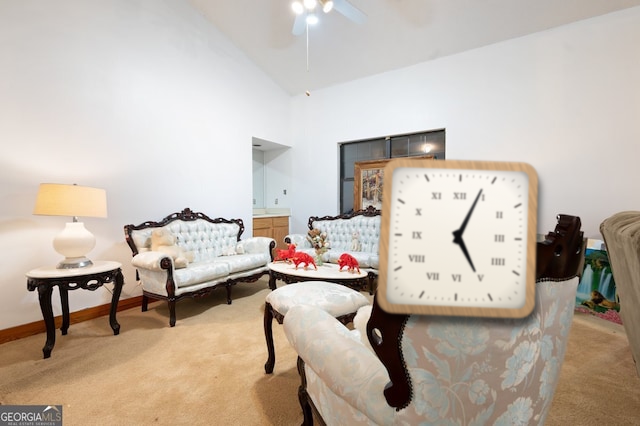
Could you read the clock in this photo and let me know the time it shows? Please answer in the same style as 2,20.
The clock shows 5,04
